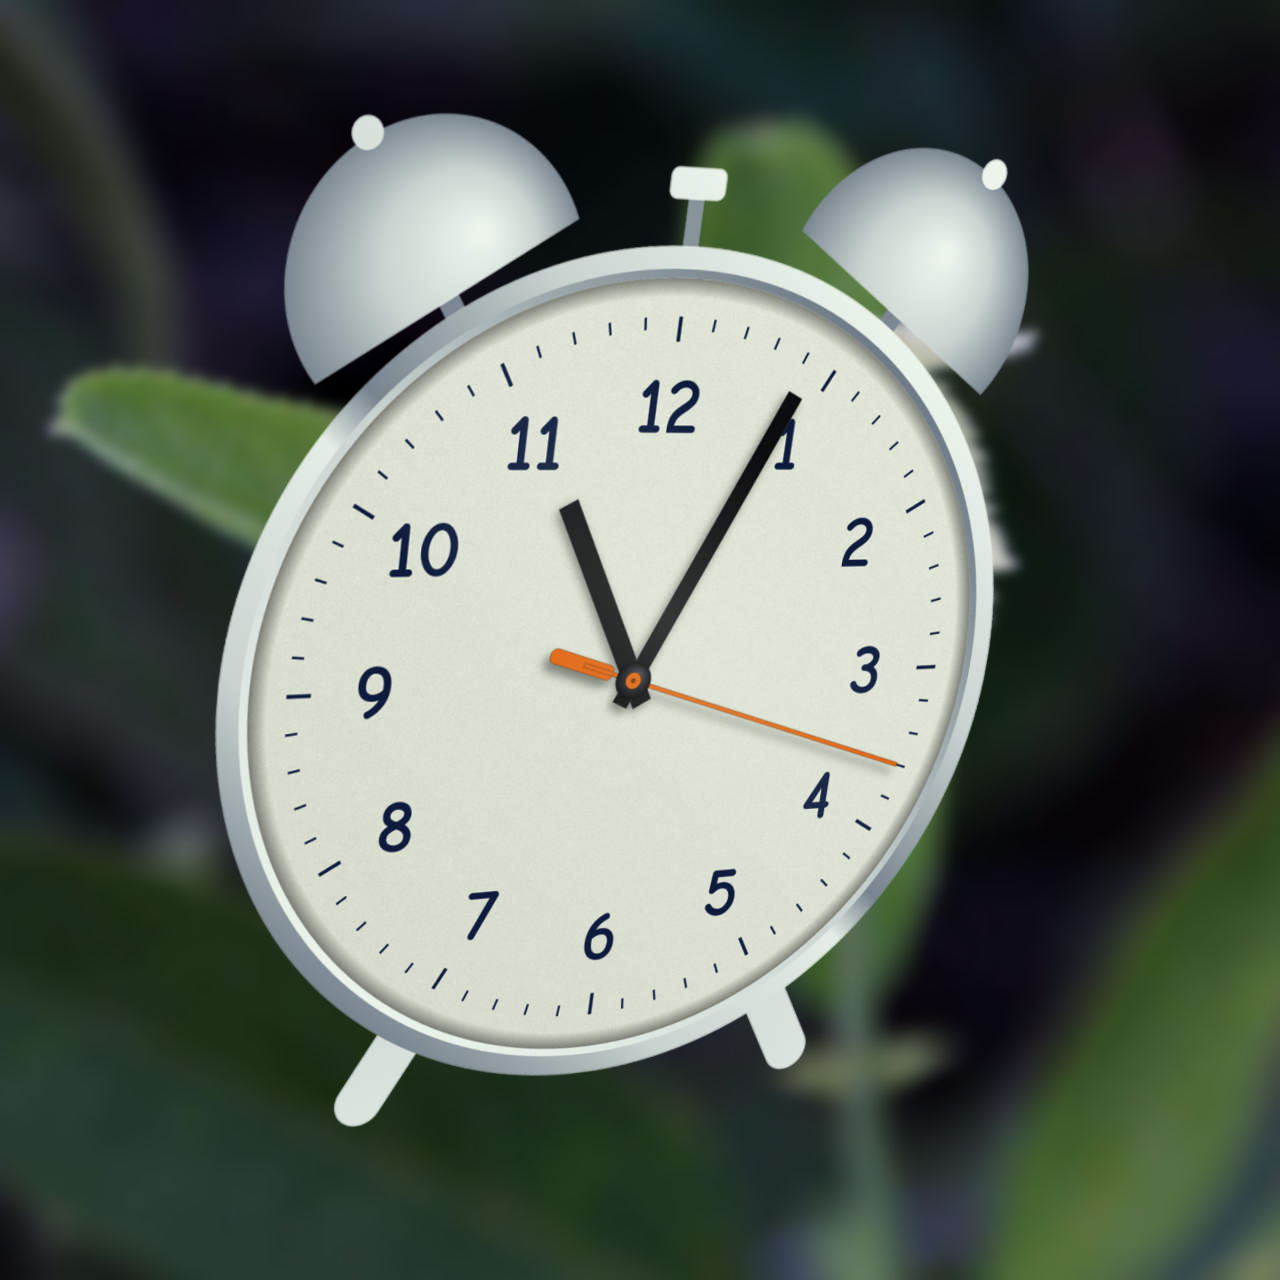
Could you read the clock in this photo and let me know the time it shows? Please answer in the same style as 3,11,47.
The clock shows 11,04,18
